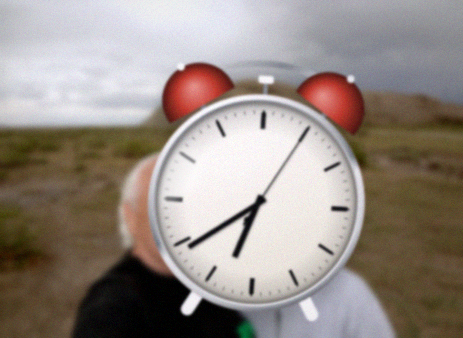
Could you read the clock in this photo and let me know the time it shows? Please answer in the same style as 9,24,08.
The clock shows 6,39,05
